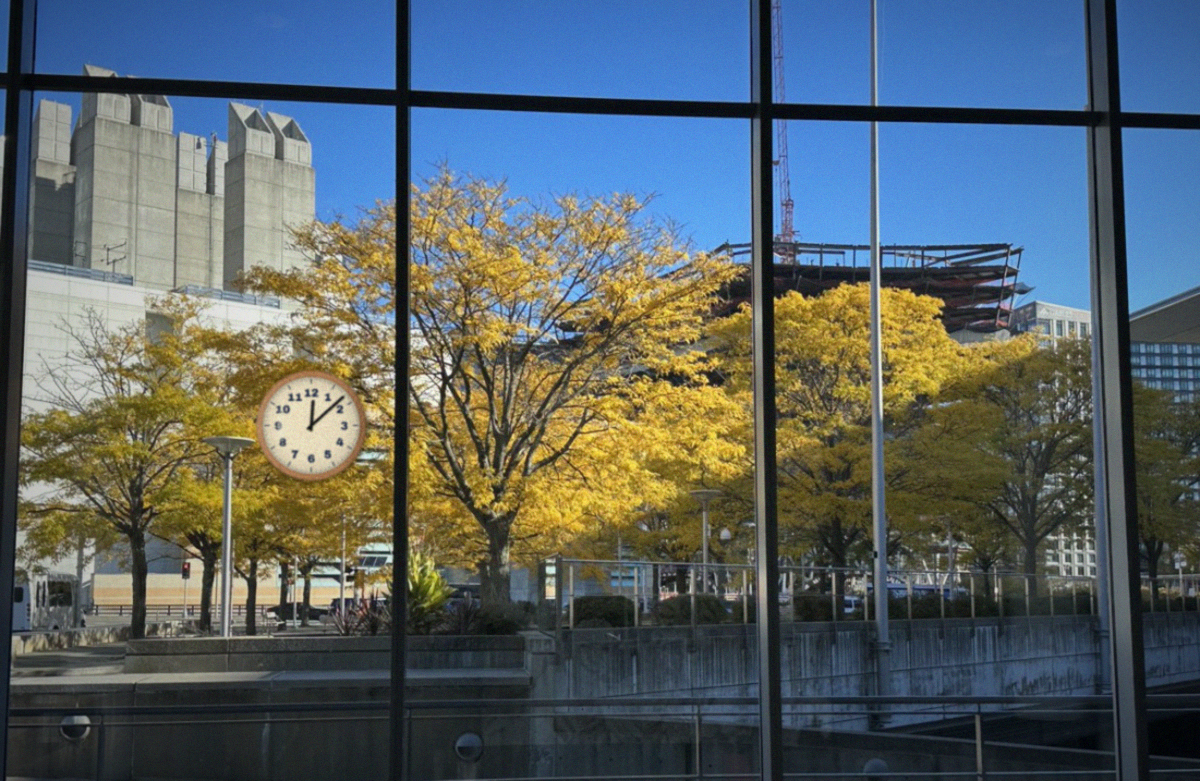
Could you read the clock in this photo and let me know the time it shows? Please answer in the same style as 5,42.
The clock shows 12,08
